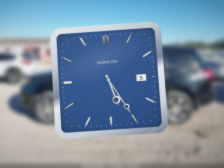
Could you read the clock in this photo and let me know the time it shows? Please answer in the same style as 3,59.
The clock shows 5,25
